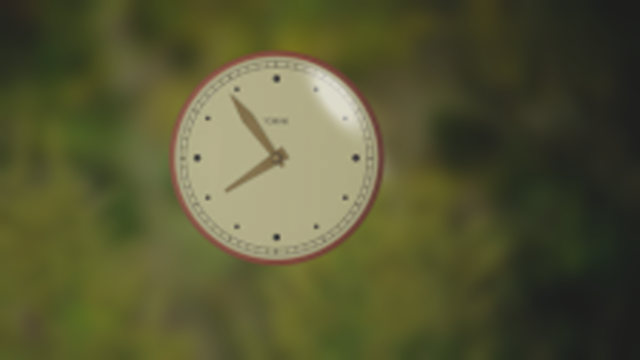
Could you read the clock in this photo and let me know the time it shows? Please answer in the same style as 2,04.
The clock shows 7,54
